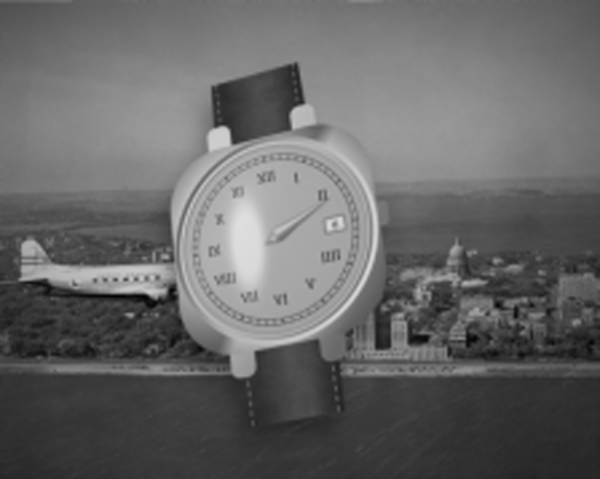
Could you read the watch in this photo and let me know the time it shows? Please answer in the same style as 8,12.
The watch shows 2,11
